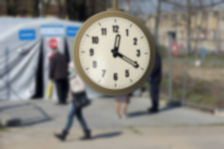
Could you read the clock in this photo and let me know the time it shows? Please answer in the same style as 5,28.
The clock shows 12,20
